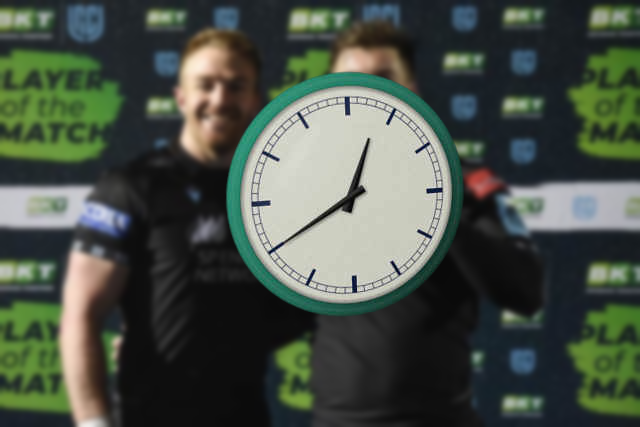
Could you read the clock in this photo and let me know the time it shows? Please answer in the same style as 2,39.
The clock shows 12,40
